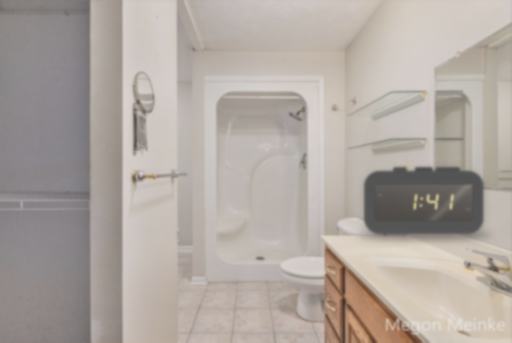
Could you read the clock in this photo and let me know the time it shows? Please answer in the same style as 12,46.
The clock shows 1,41
